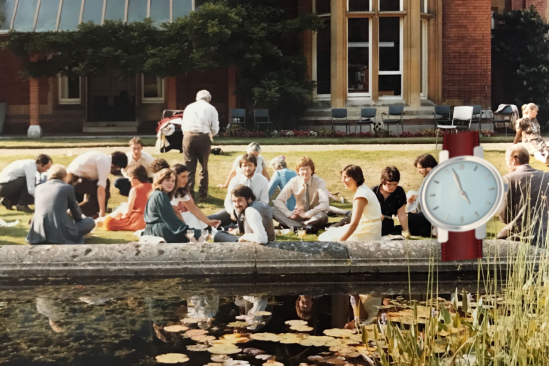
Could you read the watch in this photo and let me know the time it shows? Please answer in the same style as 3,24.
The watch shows 4,57
